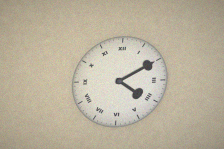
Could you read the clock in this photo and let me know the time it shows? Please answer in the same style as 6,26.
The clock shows 4,10
